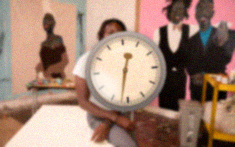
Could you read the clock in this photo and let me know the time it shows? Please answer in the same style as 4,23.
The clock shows 12,32
